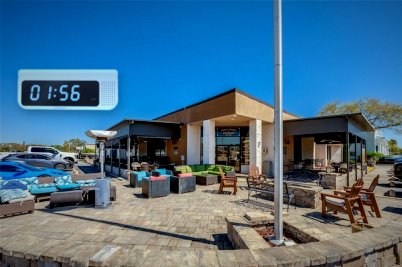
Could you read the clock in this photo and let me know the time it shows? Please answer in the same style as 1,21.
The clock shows 1,56
